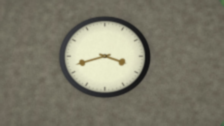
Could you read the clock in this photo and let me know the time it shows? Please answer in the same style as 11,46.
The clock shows 3,42
